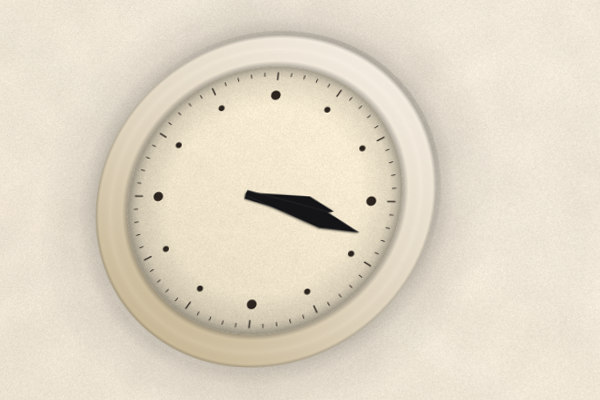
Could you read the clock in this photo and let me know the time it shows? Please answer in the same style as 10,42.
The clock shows 3,18
